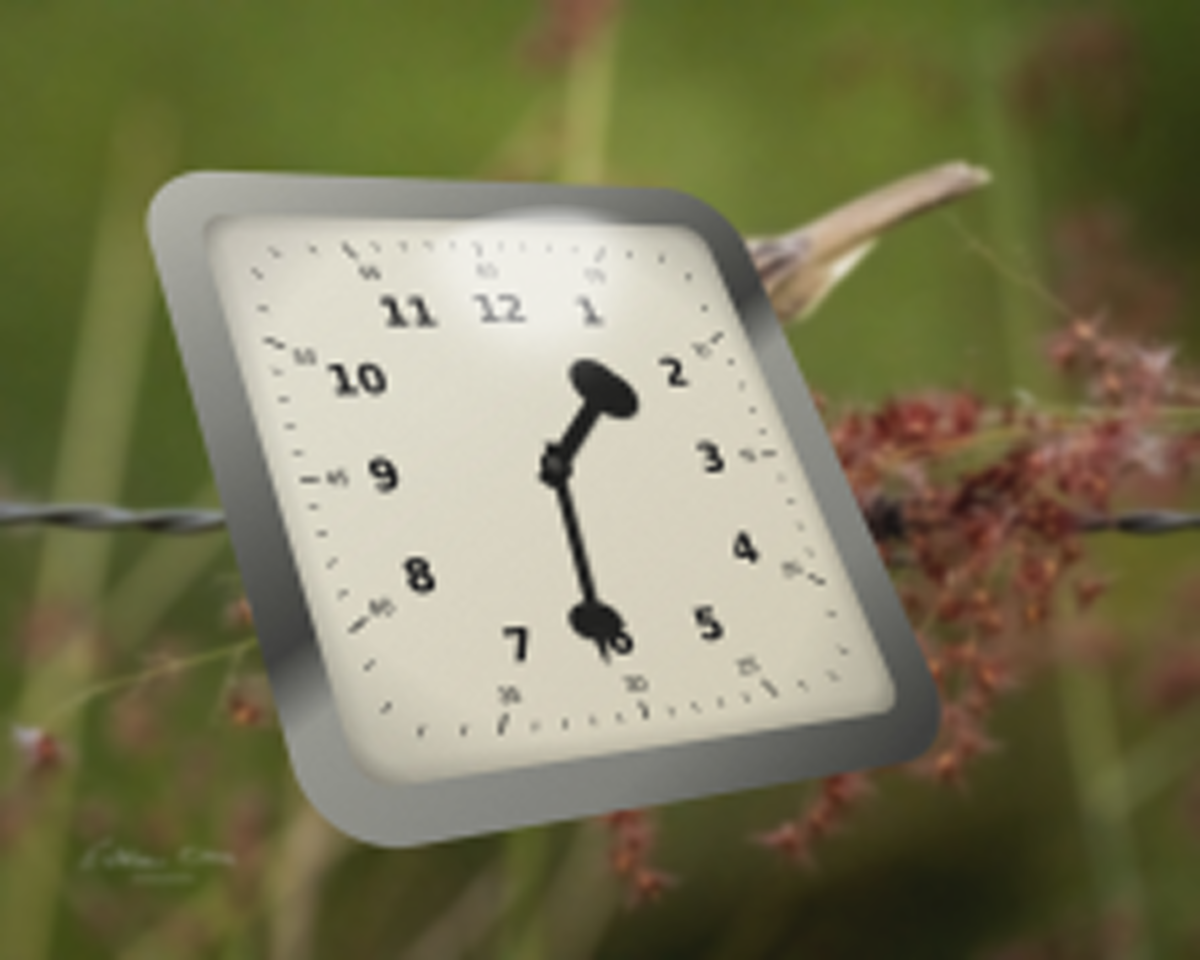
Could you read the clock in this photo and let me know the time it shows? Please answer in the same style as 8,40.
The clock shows 1,31
